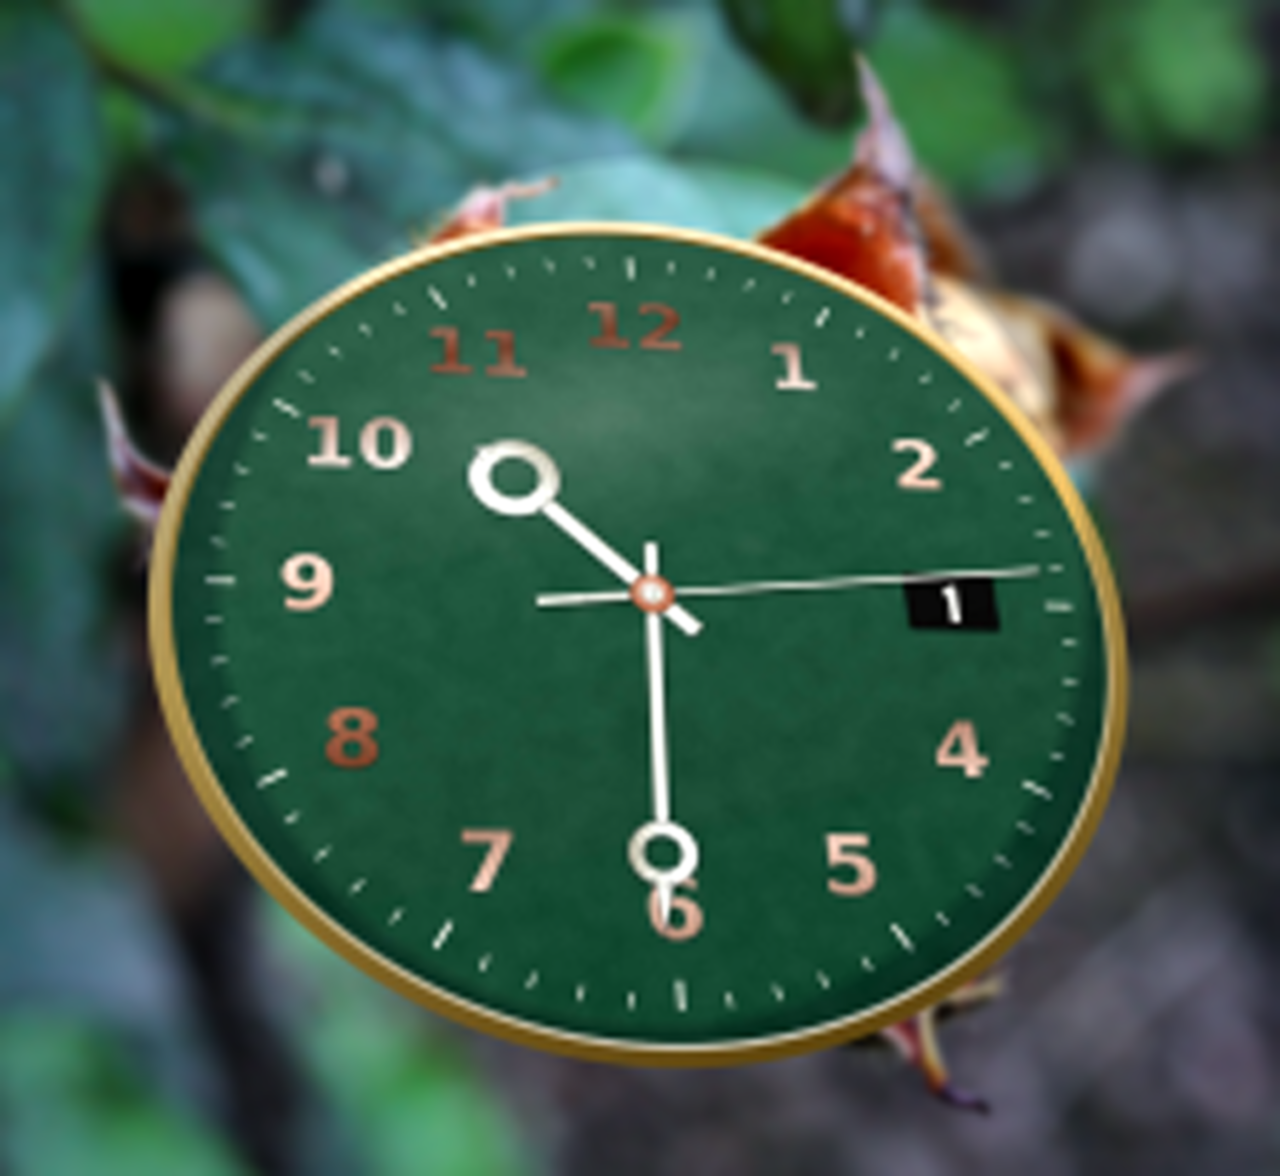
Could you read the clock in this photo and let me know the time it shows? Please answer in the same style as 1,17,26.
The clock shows 10,30,14
